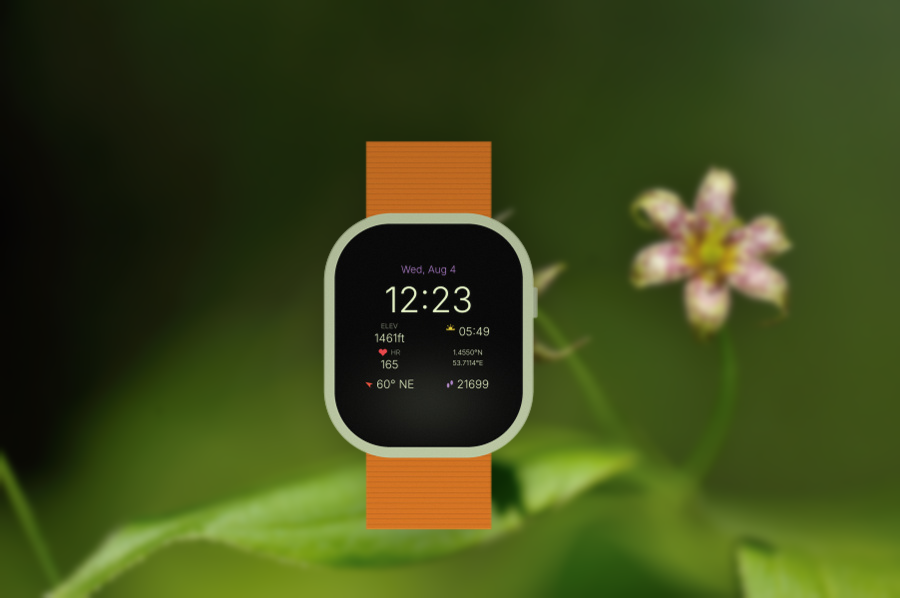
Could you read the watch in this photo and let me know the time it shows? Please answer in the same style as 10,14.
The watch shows 12,23
